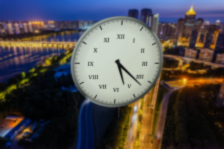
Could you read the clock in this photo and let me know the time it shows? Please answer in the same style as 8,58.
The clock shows 5,22
